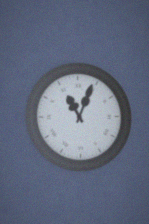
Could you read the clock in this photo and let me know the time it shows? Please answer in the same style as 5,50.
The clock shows 11,04
